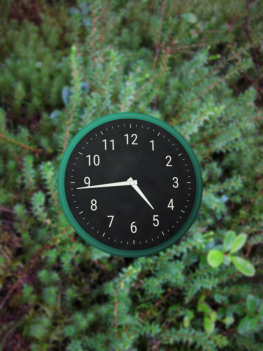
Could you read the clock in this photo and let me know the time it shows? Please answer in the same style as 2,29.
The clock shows 4,44
